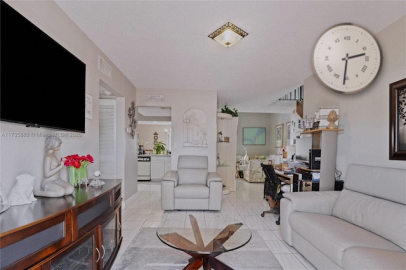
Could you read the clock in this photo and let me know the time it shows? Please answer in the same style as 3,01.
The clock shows 2,31
